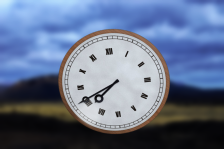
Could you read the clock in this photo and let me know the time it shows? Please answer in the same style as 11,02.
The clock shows 7,41
